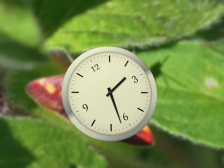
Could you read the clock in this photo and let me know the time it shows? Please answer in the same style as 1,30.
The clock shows 2,32
